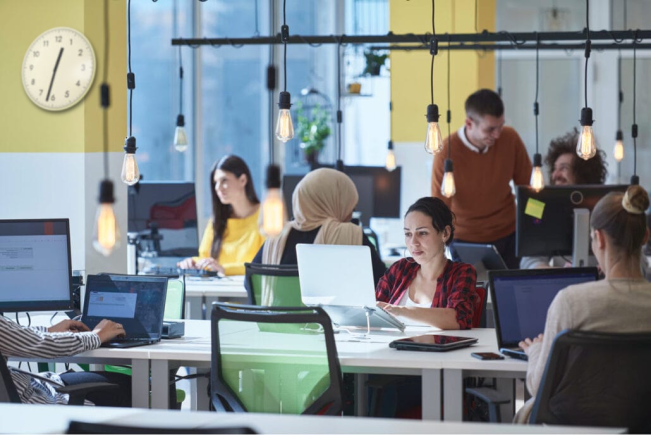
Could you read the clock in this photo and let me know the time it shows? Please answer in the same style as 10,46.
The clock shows 12,32
